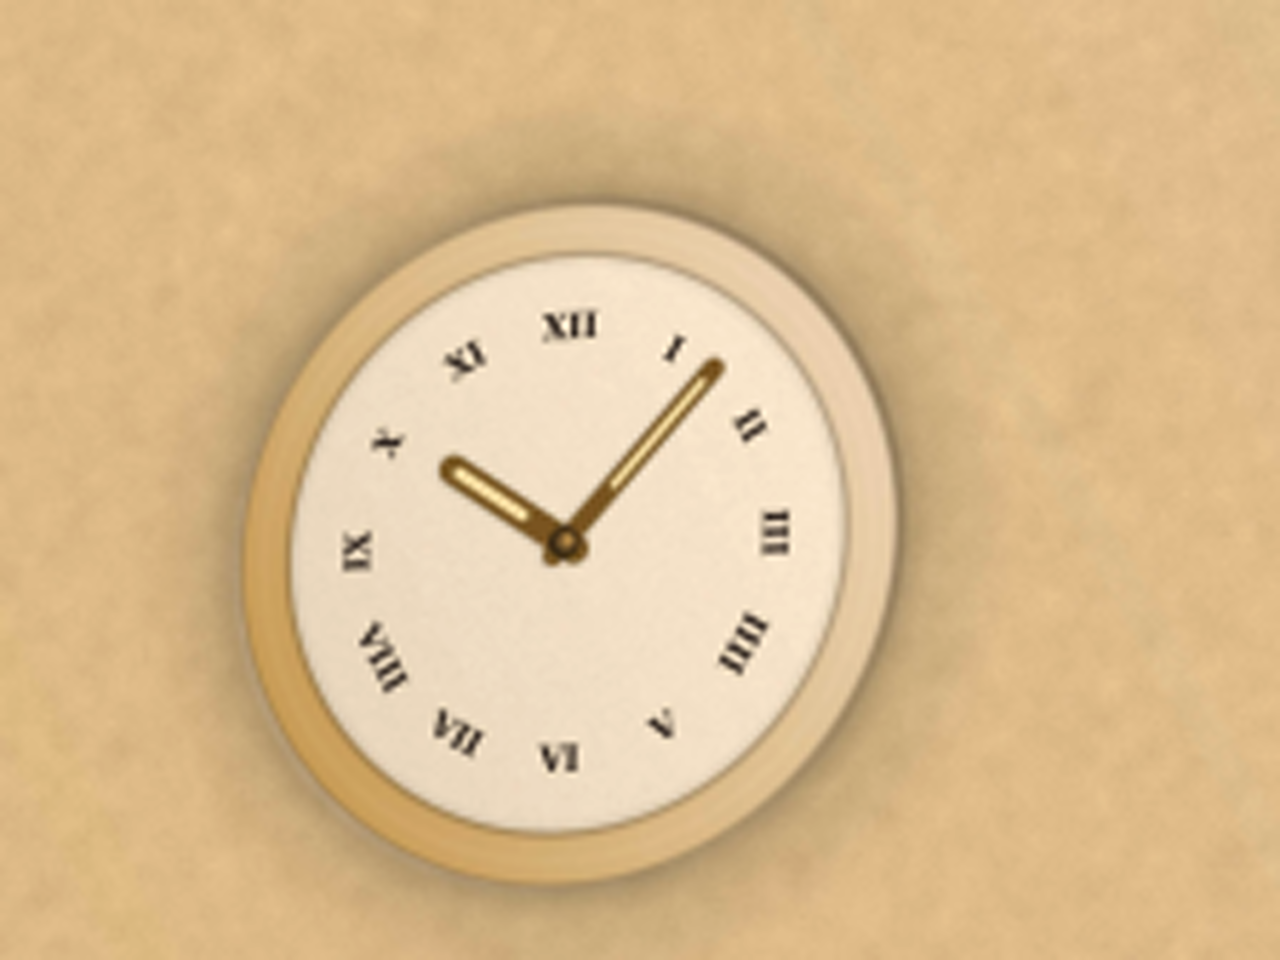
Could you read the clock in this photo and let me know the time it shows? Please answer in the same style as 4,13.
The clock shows 10,07
